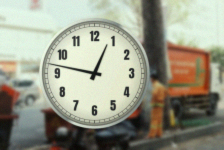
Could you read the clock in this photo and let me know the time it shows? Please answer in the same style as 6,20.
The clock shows 12,47
